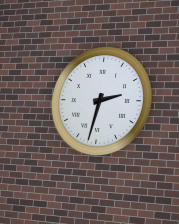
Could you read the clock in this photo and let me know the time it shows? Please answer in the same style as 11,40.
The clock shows 2,32
